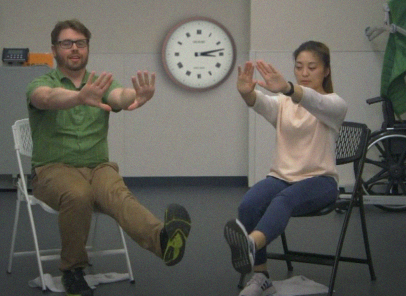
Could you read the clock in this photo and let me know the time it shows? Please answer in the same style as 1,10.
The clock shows 3,13
